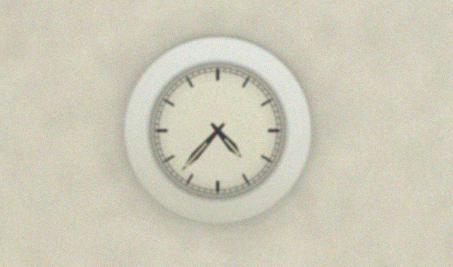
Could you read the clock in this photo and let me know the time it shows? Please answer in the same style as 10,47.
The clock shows 4,37
